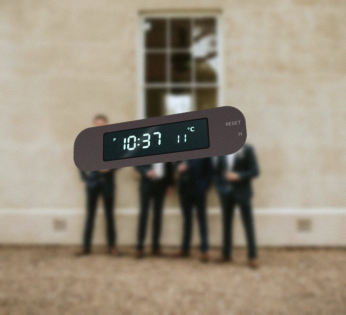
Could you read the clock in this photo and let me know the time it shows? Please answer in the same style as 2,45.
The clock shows 10,37
